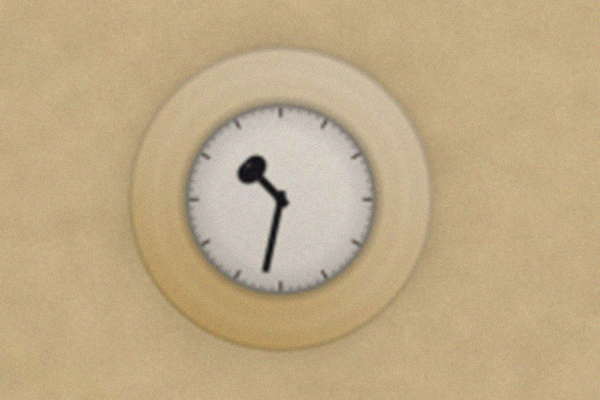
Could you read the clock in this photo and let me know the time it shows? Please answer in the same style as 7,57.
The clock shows 10,32
